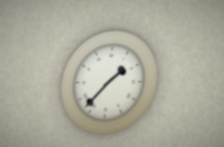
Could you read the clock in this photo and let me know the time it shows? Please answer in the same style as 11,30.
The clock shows 1,37
